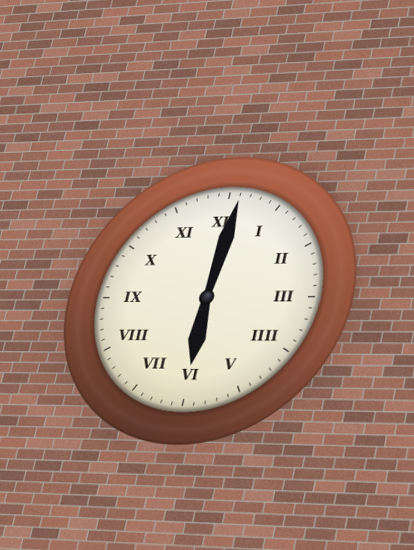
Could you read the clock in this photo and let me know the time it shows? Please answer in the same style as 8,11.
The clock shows 6,01
